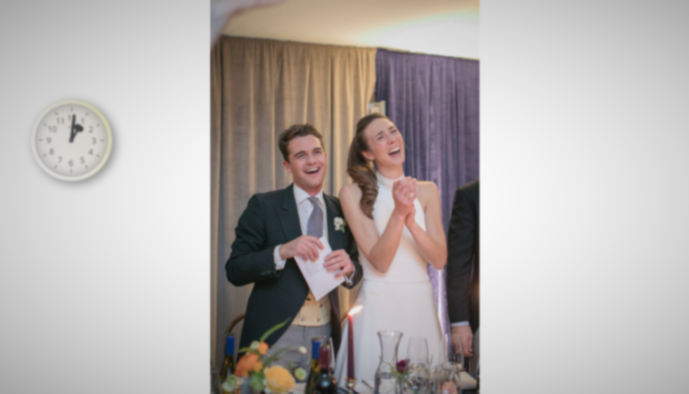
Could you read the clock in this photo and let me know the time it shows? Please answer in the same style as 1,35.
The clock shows 1,01
